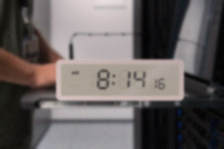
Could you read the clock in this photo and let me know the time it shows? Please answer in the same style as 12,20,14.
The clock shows 8,14,16
